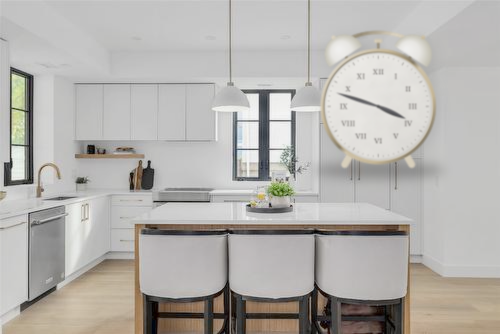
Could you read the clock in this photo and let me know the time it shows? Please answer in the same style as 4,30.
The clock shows 3,48
